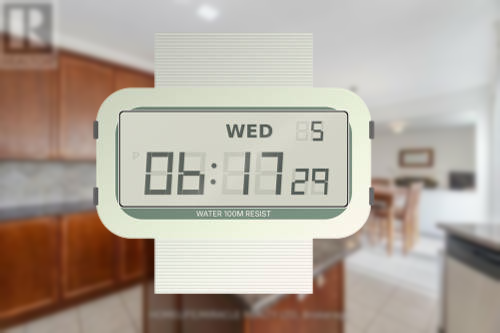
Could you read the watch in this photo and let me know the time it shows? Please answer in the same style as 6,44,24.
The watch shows 6,17,29
